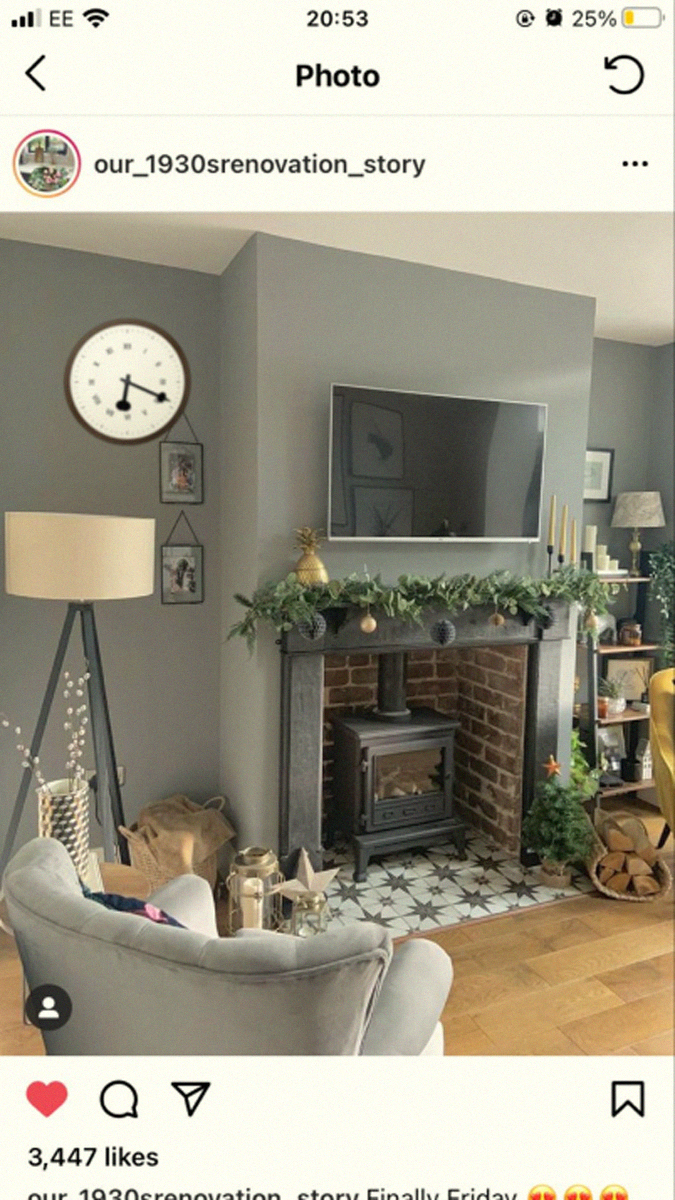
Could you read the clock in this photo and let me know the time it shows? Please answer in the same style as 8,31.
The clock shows 6,19
